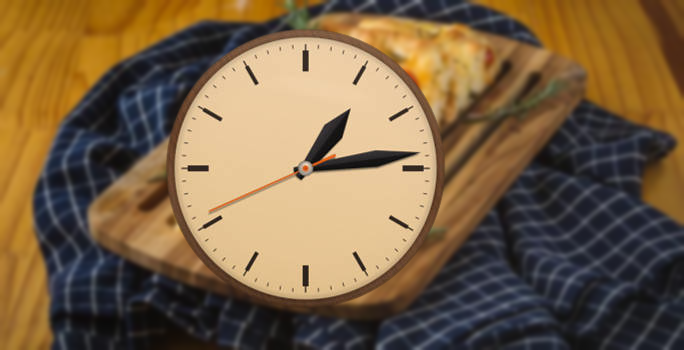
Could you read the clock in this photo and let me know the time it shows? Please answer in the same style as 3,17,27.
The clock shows 1,13,41
